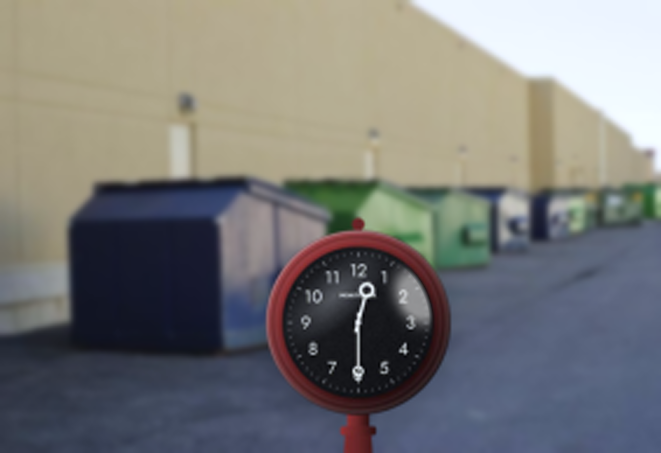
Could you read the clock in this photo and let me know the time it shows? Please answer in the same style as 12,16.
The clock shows 12,30
